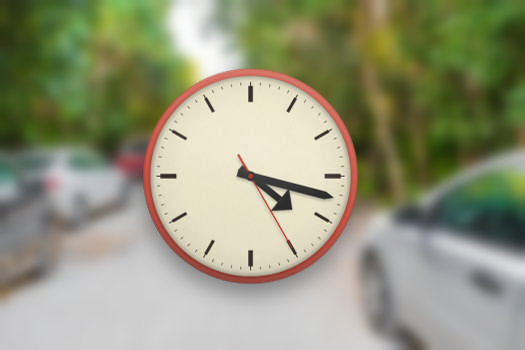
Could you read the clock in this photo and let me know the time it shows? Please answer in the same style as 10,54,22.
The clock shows 4,17,25
